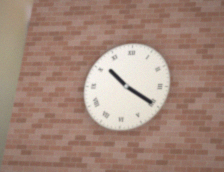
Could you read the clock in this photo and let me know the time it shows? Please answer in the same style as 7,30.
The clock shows 10,20
